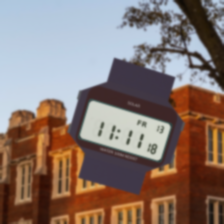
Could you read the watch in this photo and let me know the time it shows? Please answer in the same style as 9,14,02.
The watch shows 11,11,18
